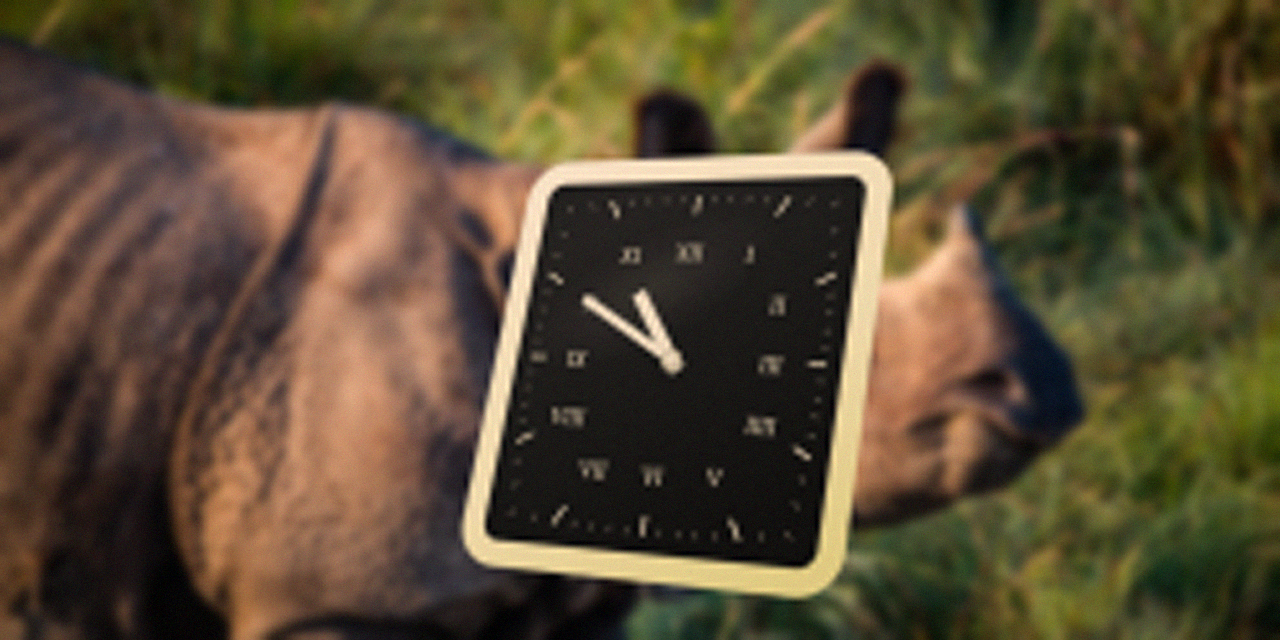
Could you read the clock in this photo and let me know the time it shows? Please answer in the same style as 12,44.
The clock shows 10,50
